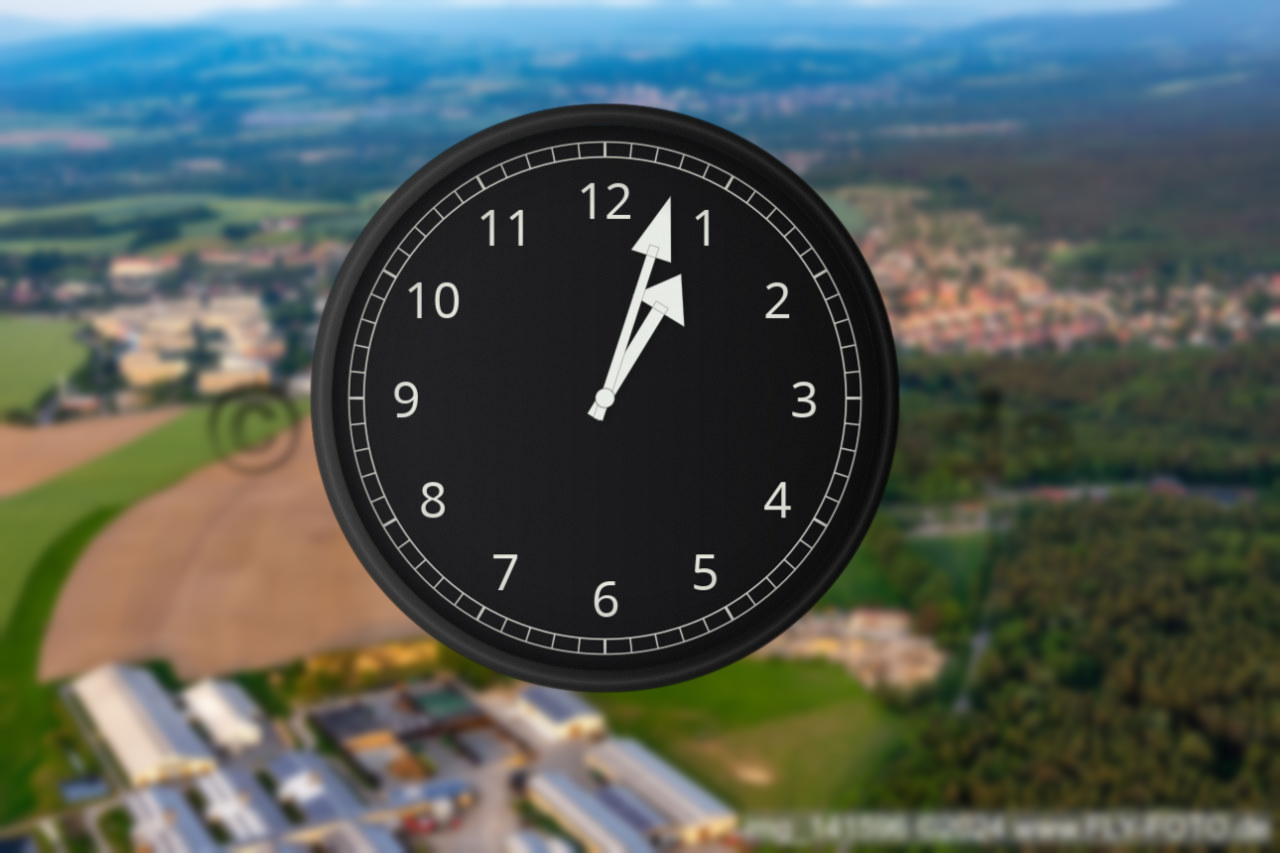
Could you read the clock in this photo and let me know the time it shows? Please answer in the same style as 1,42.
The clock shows 1,03
